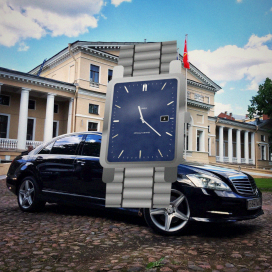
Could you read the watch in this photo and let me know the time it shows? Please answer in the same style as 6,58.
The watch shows 11,22
